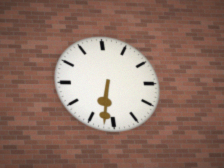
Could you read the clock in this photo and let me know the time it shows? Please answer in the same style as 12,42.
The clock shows 6,32
